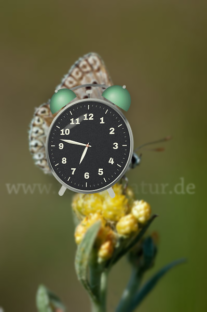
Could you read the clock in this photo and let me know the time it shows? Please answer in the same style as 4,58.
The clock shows 6,47
